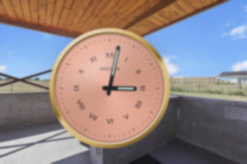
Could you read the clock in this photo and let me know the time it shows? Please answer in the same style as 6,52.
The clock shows 3,02
